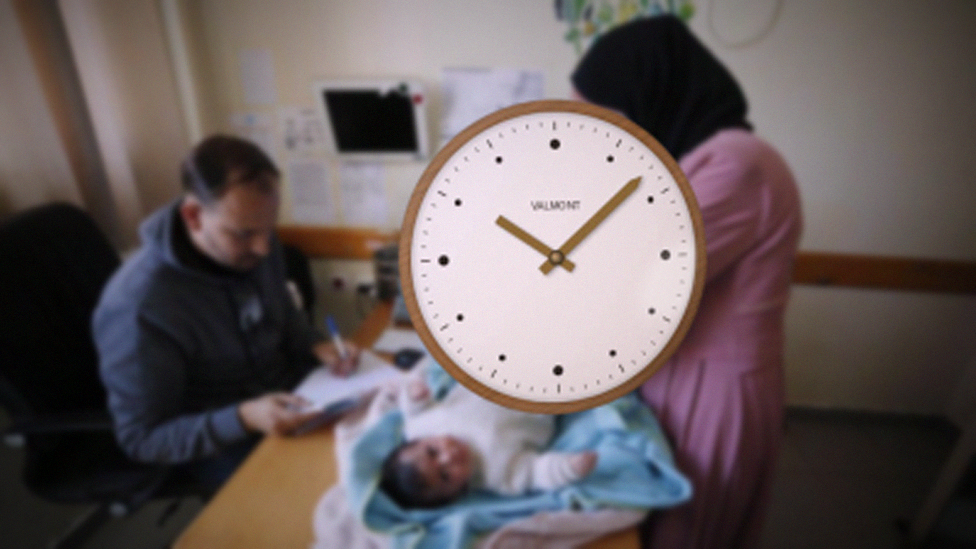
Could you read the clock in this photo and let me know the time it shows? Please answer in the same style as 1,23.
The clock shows 10,08
